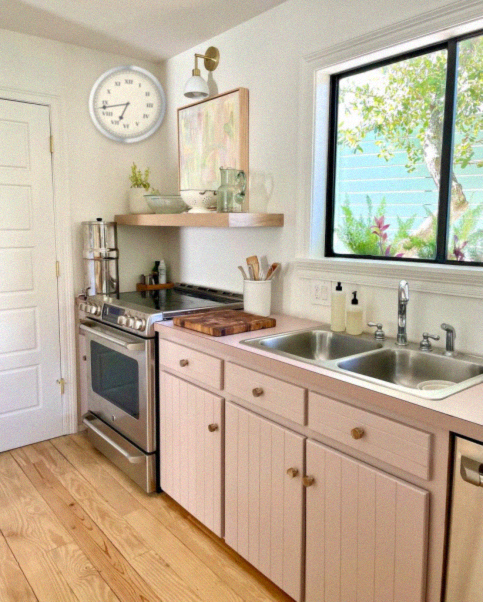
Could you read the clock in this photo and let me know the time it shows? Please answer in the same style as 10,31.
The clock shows 6,43
